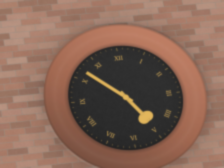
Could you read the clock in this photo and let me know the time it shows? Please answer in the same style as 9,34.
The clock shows 4,52
